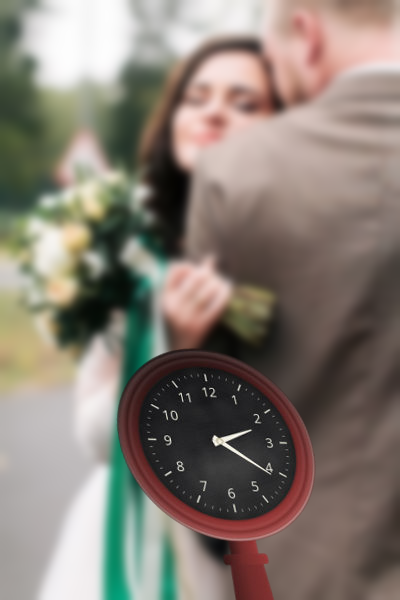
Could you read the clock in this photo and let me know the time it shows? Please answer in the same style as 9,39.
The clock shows 2,21
